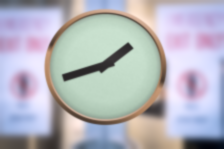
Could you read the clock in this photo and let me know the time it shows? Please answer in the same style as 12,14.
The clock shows 1,42
